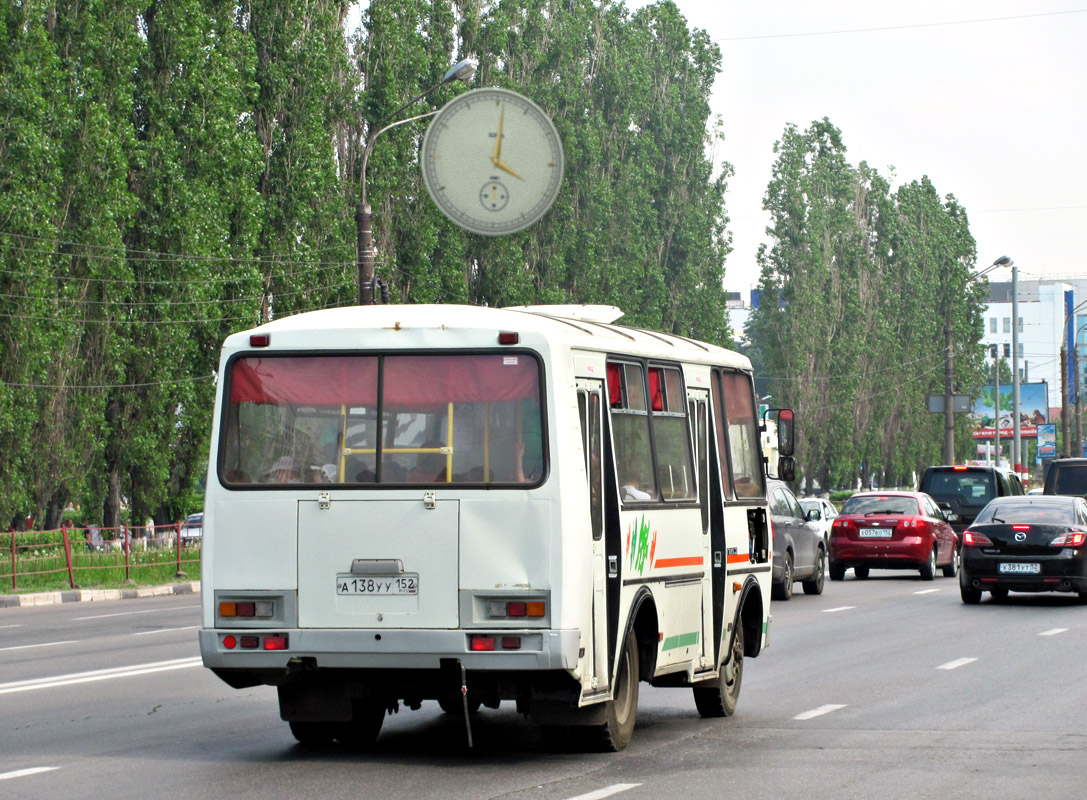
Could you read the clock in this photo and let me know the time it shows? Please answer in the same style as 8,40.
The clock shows 4,01
